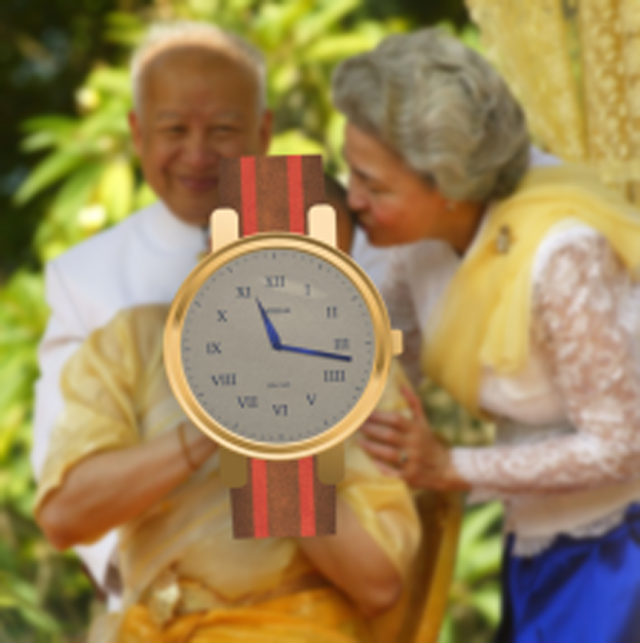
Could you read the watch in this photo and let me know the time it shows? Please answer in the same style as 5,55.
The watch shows 11,17
